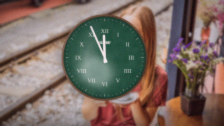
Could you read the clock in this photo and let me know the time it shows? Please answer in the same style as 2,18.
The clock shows 11,56
